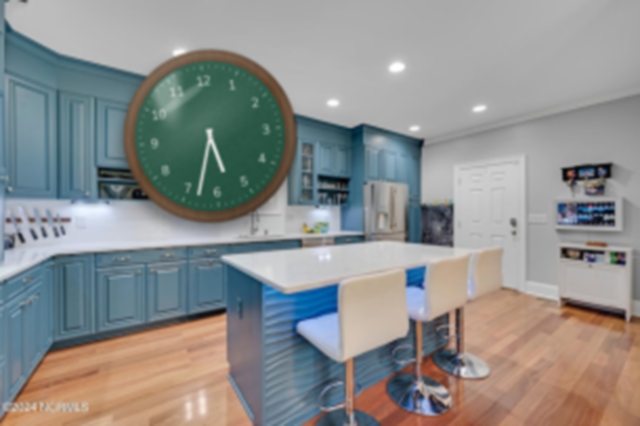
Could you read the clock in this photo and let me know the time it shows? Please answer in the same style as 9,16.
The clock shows 5,33
